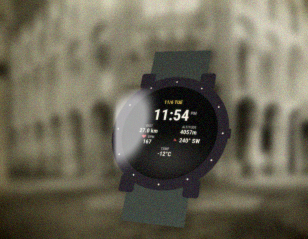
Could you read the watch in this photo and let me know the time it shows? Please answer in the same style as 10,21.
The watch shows 11,54
